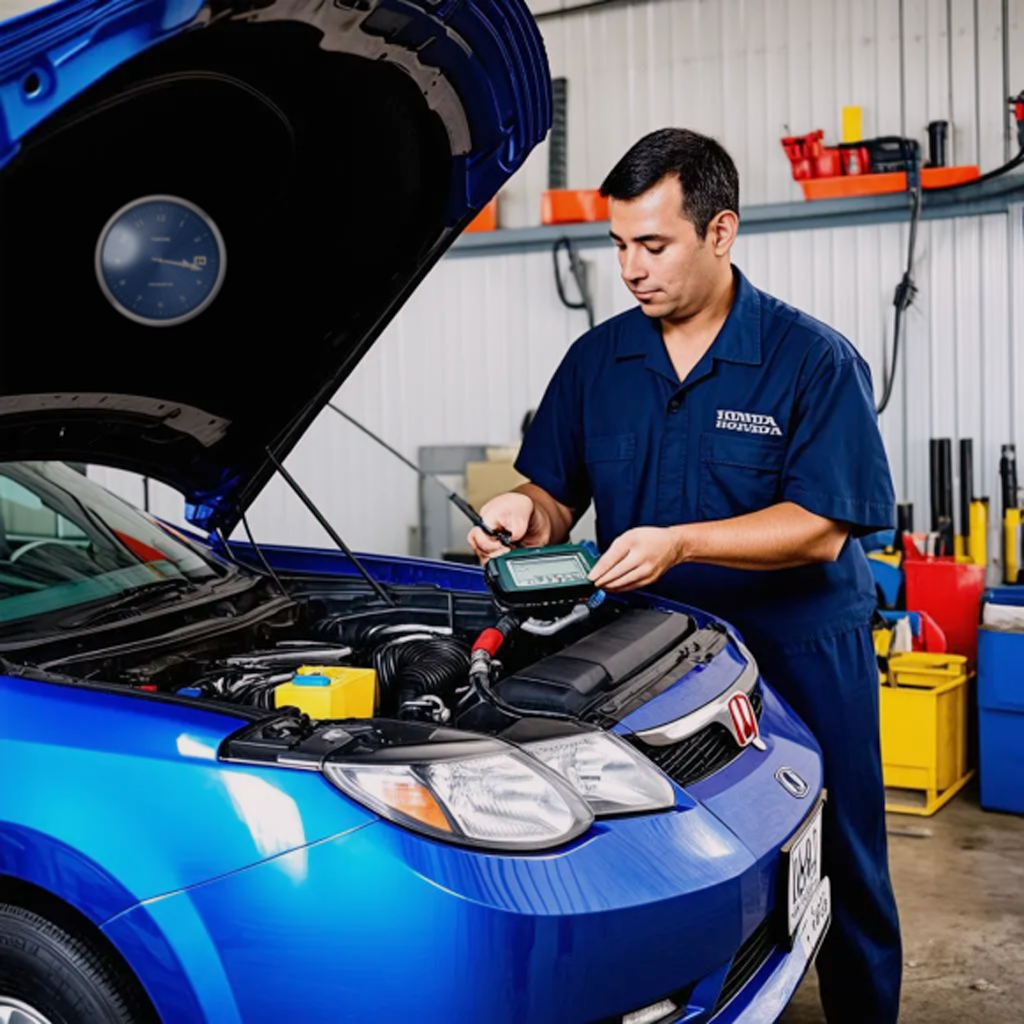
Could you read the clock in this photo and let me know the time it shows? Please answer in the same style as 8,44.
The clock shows 3,17
